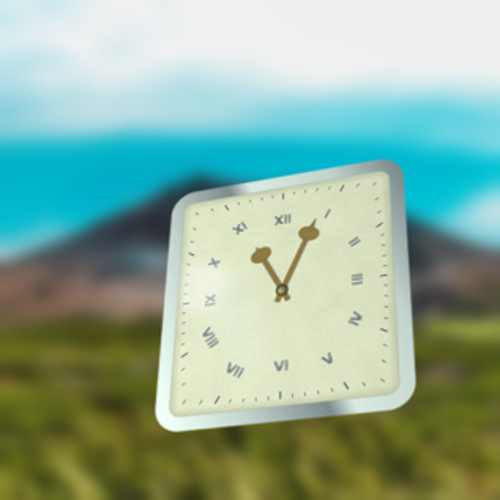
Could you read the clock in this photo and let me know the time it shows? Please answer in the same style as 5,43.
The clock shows 11,04
